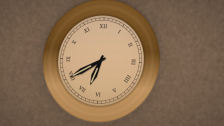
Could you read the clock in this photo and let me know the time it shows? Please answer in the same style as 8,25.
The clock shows 6,40
